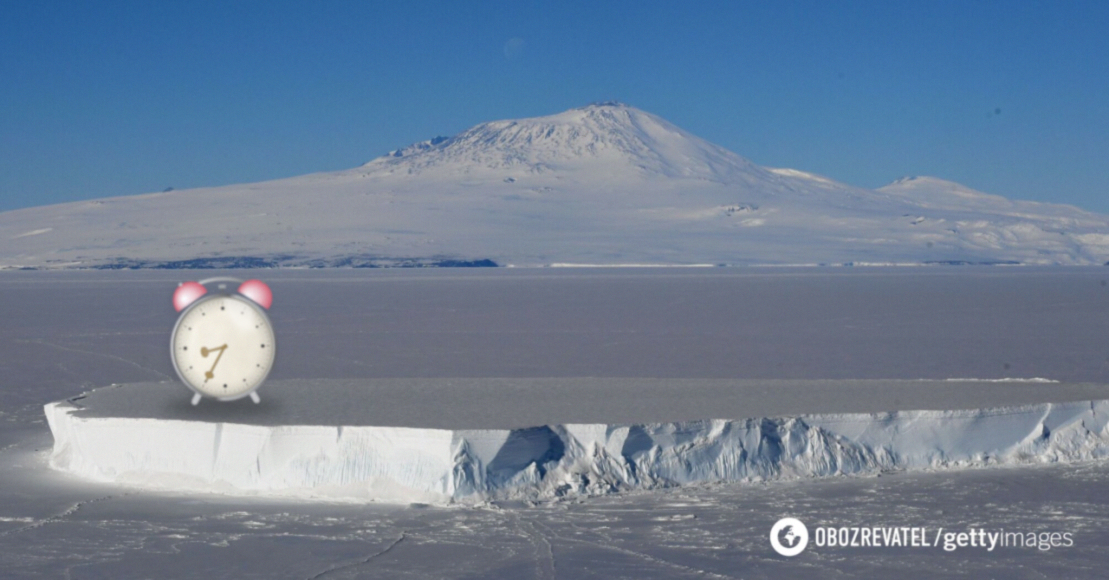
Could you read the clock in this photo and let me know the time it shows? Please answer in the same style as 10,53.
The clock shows 8,35
